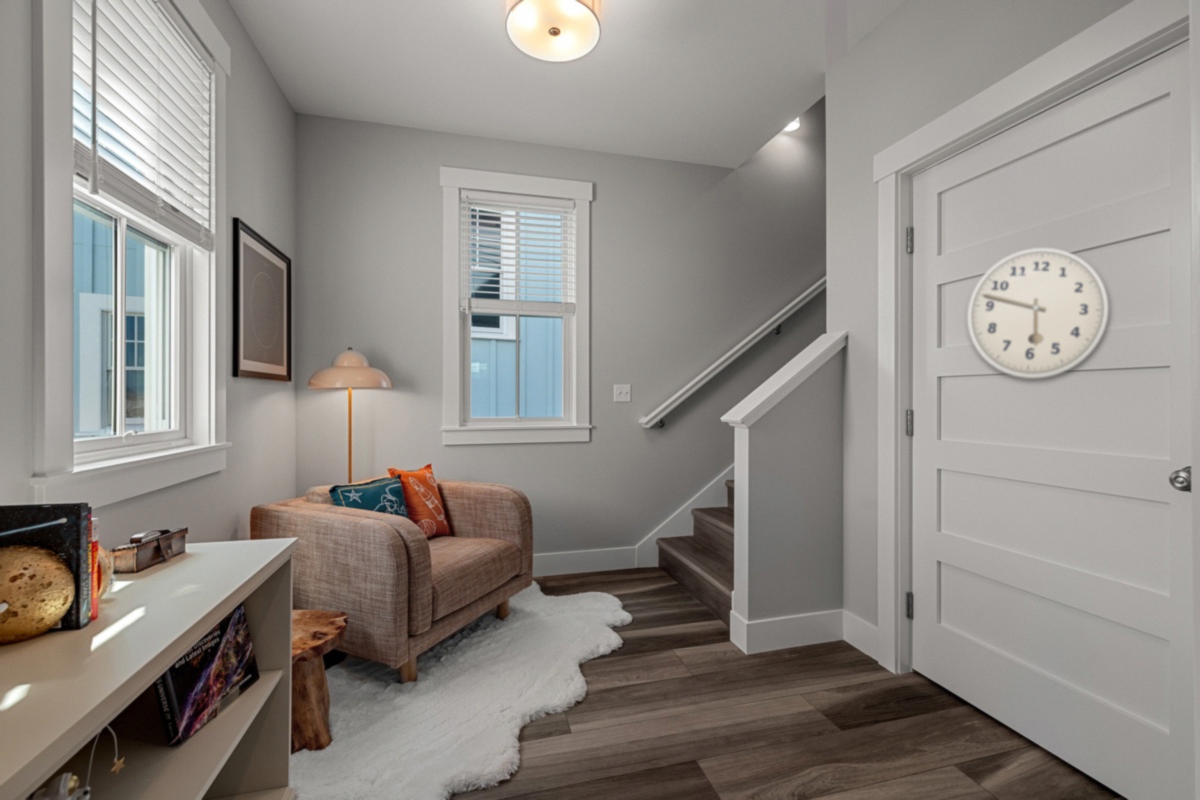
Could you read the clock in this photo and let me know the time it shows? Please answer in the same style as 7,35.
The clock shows 5,47
